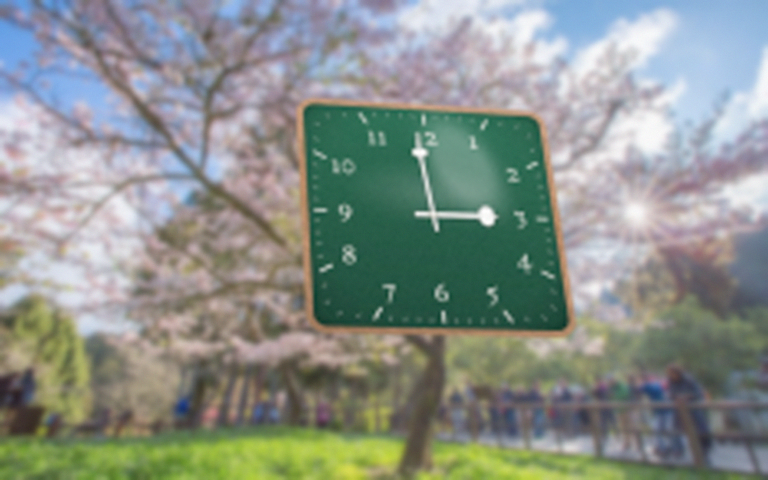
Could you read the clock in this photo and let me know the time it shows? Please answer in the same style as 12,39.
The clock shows 2,59
